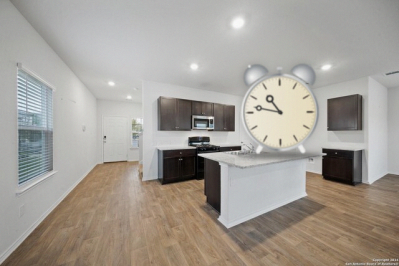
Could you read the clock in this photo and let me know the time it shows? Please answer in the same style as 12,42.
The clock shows 10,47
